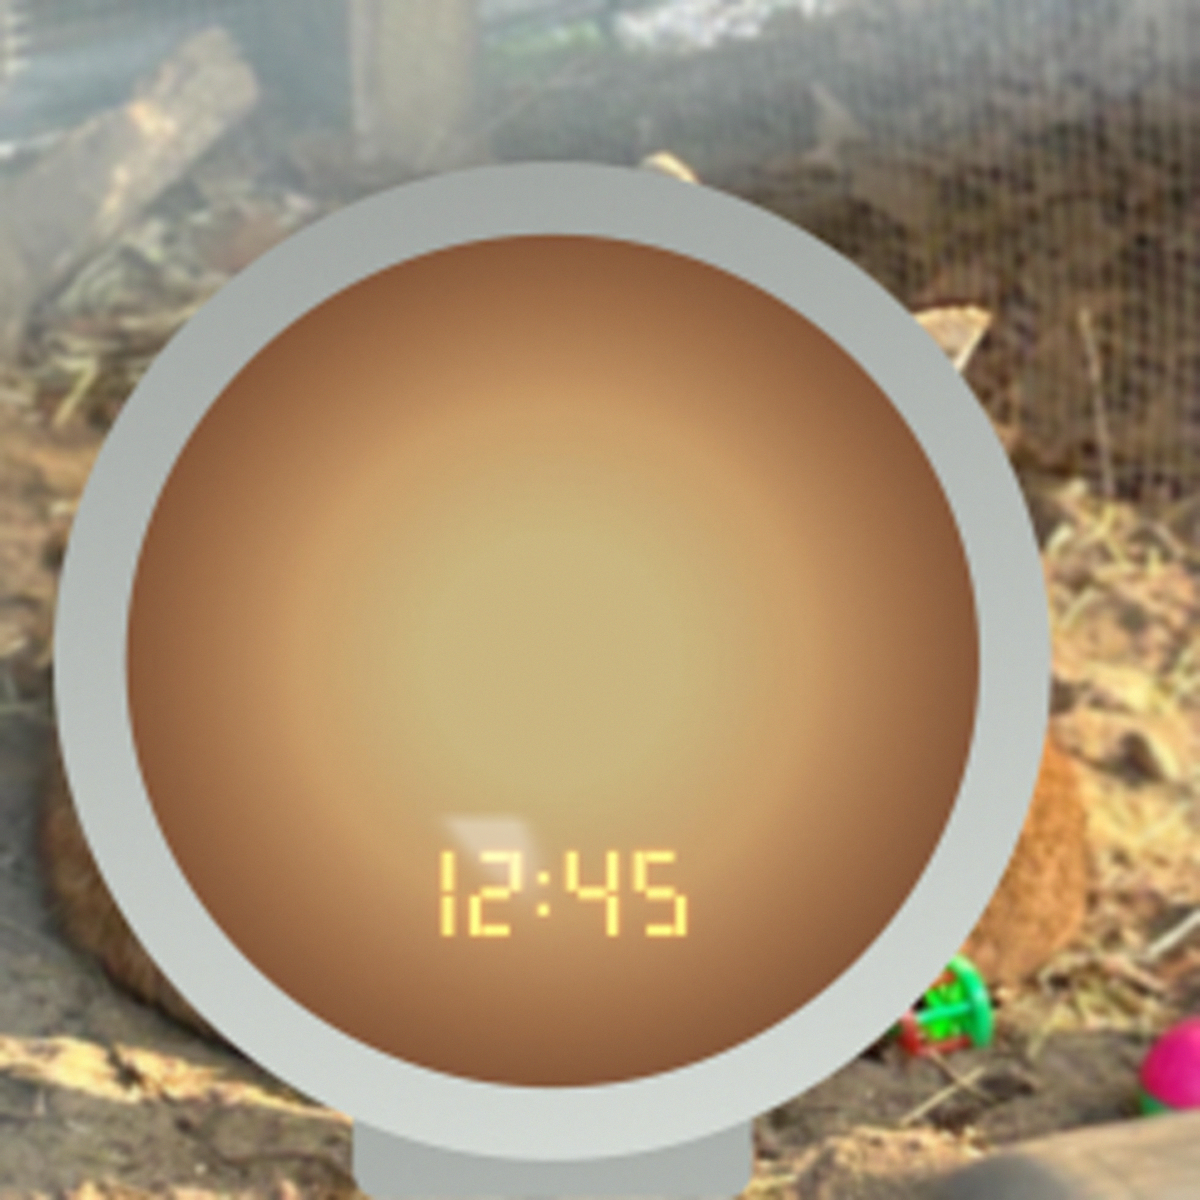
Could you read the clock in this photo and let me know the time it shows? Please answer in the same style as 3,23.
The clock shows 12,45
